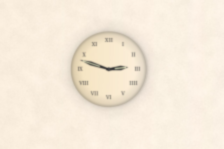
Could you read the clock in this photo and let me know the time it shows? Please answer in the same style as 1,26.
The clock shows 2,48
